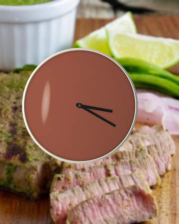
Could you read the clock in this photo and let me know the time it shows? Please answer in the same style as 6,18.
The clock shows 3,20
